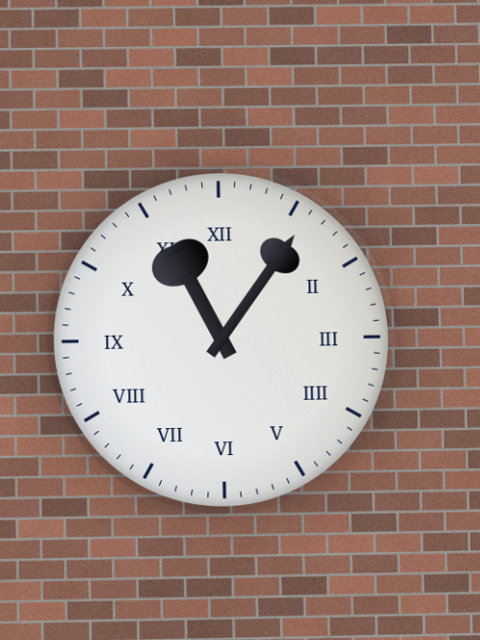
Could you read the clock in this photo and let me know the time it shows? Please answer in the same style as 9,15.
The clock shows 11,06
